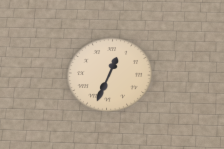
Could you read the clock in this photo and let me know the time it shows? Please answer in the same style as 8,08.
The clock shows 12,33
